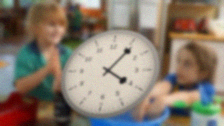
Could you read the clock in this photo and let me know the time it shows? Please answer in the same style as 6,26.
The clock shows 4,06
